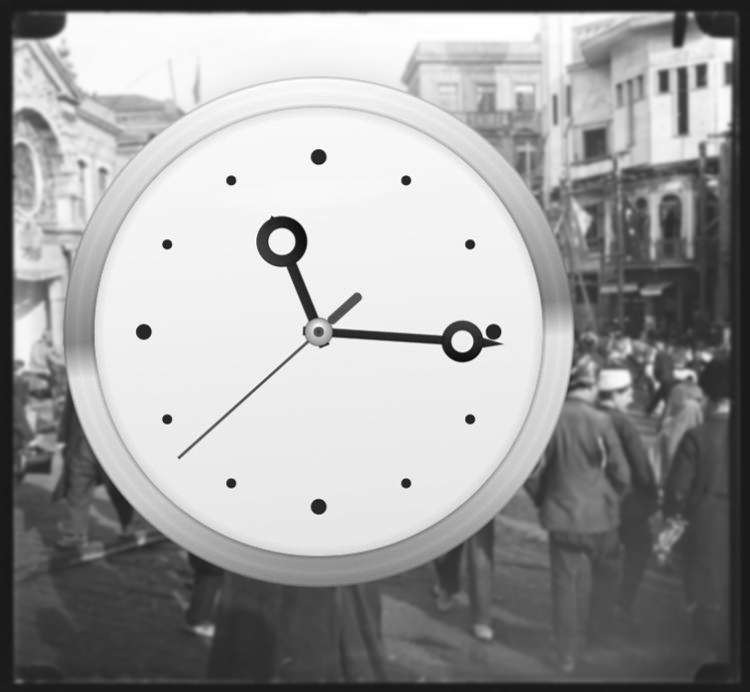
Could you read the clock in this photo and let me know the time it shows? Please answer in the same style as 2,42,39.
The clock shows 11,15,38
